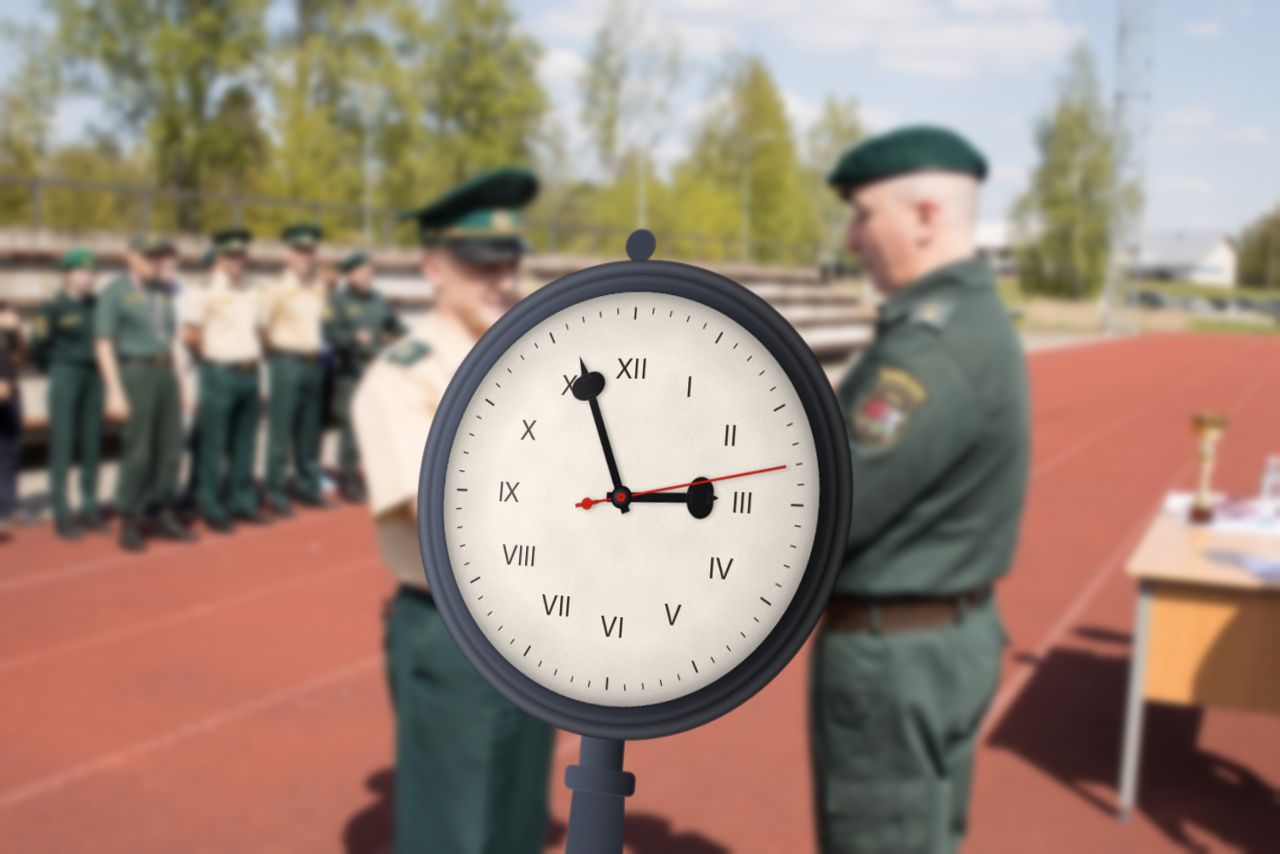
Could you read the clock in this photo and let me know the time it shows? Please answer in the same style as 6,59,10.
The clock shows 2,56,13
